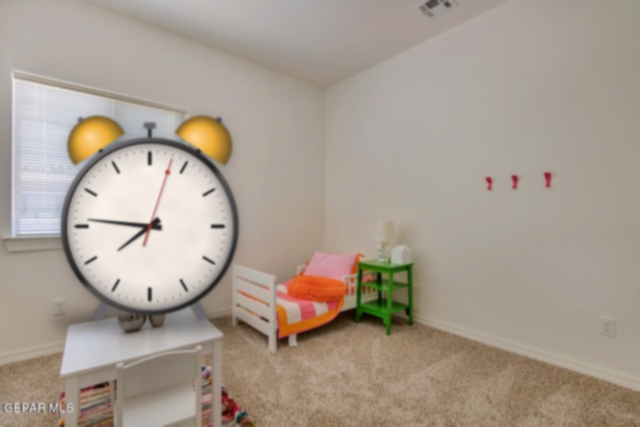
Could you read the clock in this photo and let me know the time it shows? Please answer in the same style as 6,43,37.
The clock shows 7,46,03
